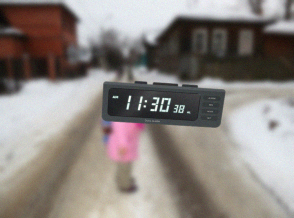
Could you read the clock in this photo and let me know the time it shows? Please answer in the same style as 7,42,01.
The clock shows 11,30,38
